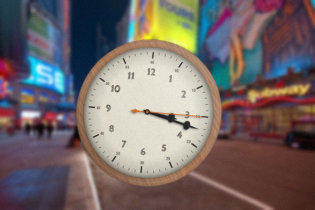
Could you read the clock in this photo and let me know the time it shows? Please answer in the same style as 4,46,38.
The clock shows 3,17,15
